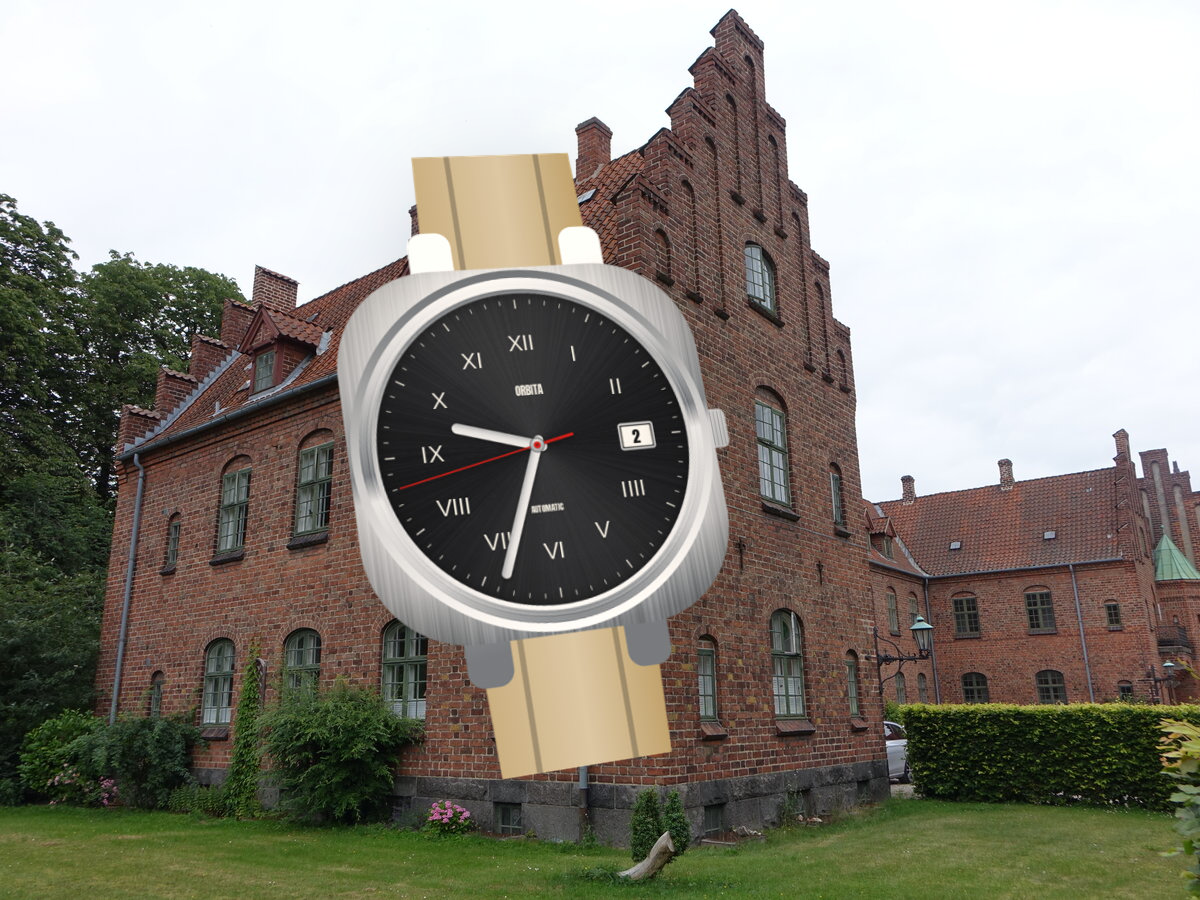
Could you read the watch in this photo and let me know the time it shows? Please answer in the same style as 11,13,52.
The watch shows 9,33,43
